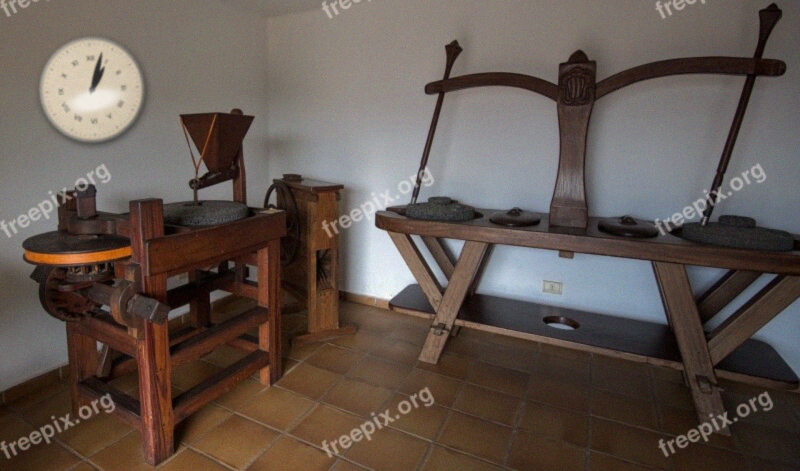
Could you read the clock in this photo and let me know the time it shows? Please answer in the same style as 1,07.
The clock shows 1,03
